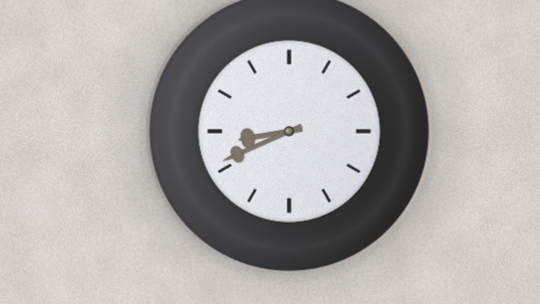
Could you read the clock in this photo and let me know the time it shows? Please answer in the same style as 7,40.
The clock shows 8,41
